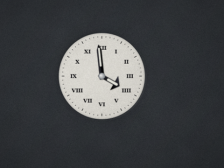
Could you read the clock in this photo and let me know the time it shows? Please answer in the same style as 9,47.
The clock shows 3,59
